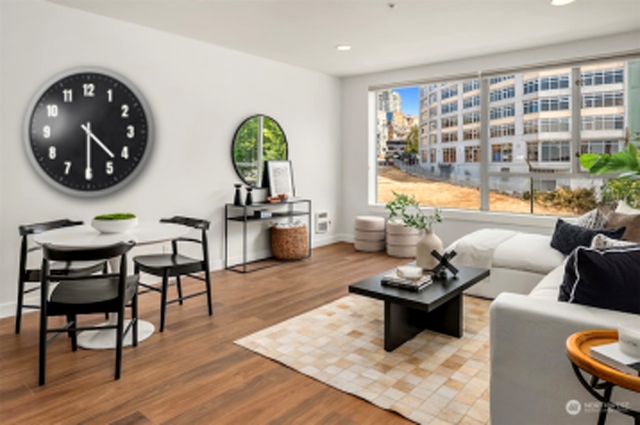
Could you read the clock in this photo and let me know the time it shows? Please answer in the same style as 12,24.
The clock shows 4,30
